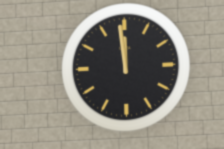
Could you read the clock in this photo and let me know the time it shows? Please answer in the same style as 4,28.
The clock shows 11,59
